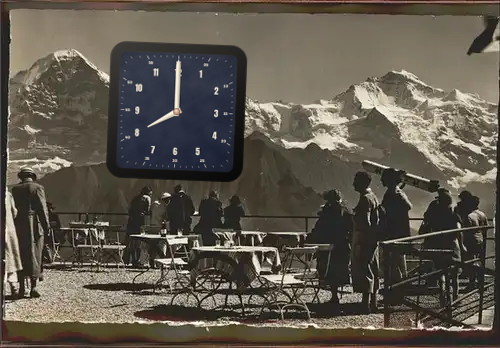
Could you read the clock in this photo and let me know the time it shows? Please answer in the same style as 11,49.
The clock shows 8,00
